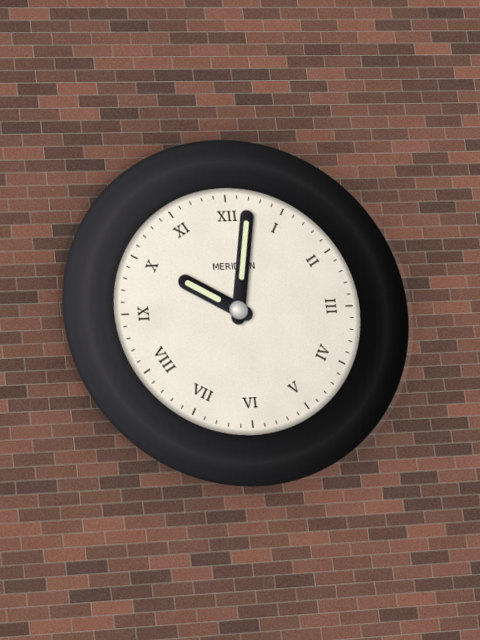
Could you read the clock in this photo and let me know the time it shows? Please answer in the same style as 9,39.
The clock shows 10,02
